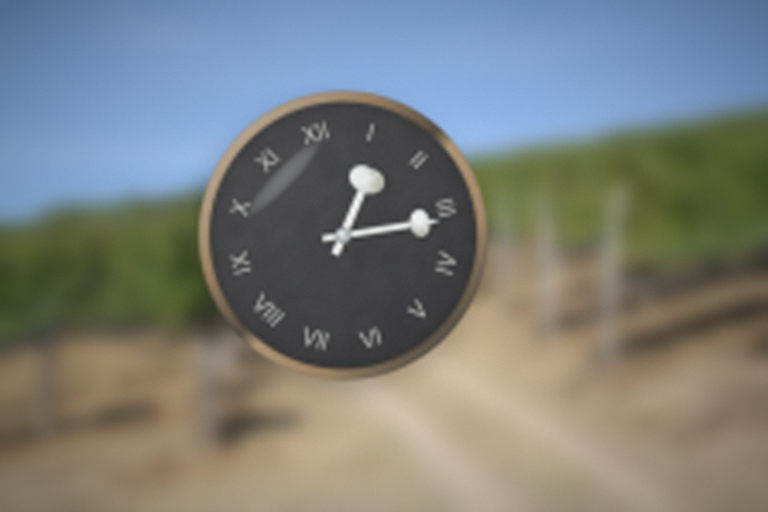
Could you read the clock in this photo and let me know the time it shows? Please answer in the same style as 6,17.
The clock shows 1,16
